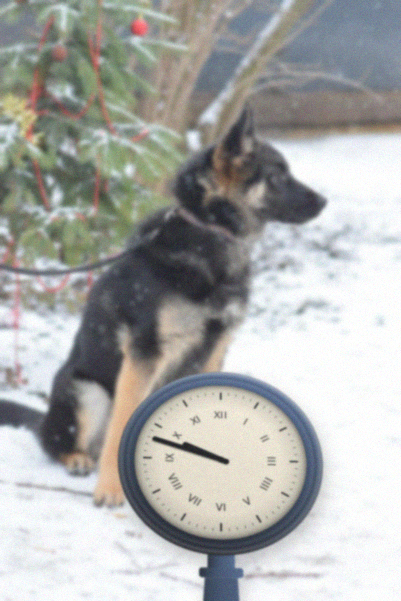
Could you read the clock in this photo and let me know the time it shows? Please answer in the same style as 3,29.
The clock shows 9,48
